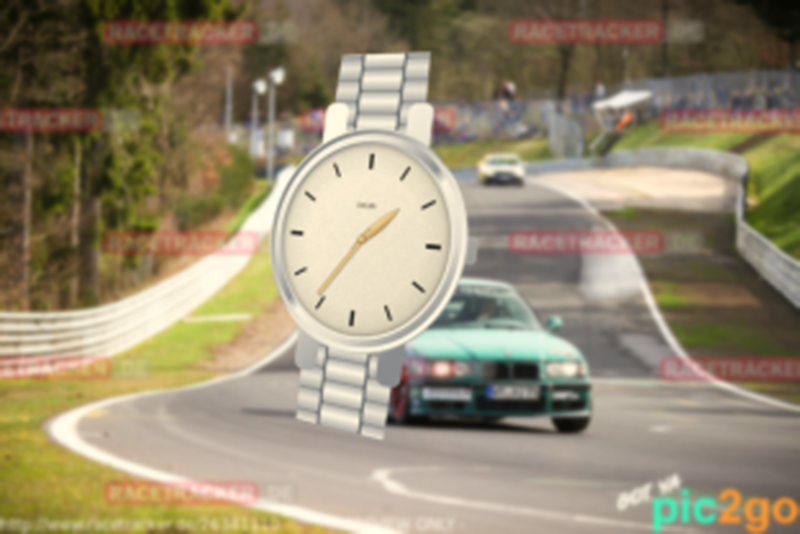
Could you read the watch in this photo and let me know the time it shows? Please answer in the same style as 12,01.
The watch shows 1,36
